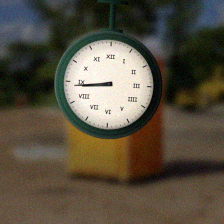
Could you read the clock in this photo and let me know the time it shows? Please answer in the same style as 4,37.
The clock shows 8,44
